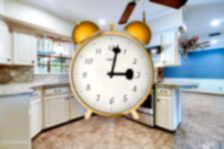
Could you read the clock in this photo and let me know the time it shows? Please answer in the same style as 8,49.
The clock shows 3,02
